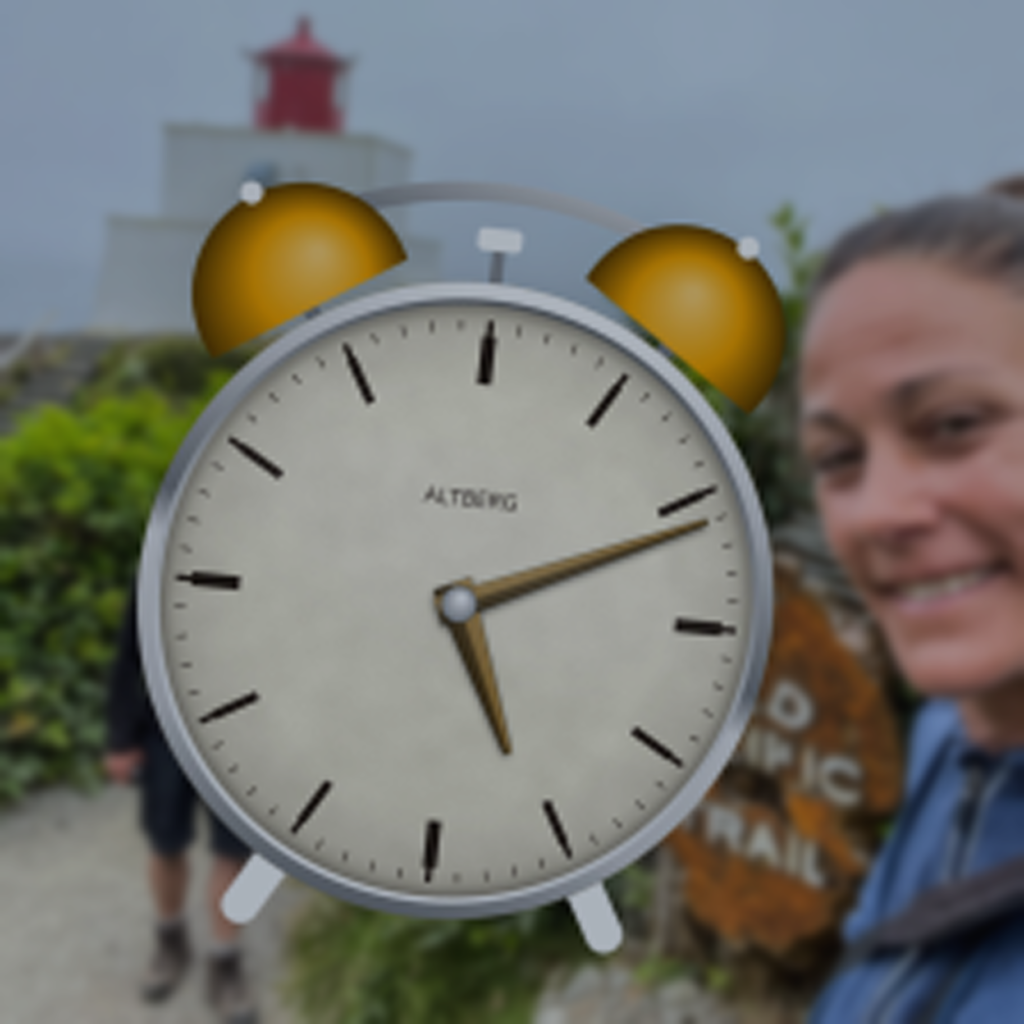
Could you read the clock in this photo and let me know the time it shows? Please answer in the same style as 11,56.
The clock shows 5,11
